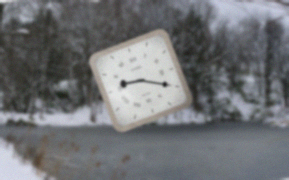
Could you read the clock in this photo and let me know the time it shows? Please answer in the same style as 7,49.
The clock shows 9,20
